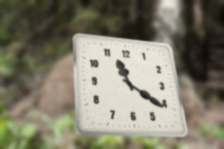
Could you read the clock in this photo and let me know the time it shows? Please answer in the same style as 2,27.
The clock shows 11,21
